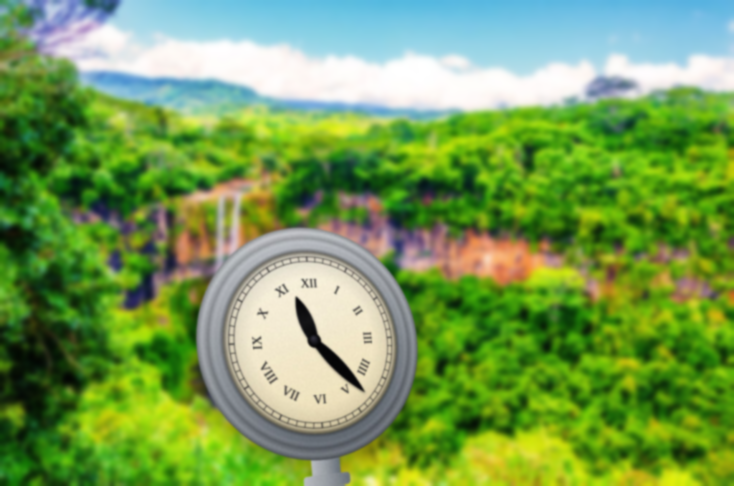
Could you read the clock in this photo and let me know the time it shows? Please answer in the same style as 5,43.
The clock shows 11,23
